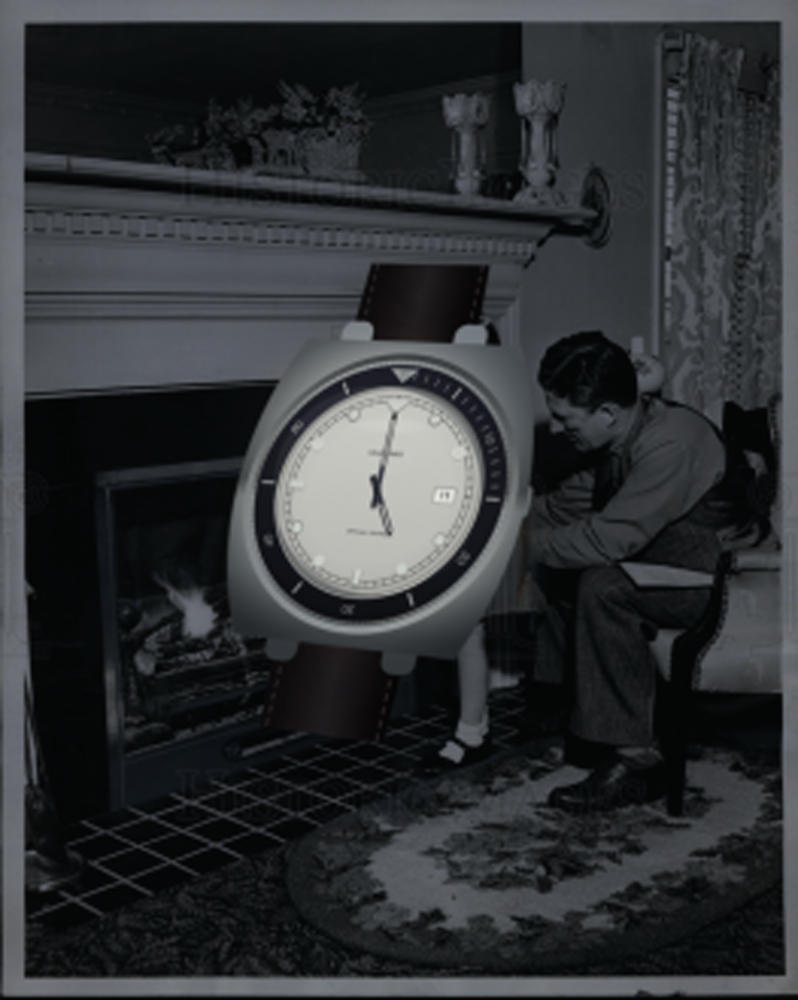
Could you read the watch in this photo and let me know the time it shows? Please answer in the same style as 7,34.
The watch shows 5,00
